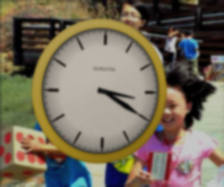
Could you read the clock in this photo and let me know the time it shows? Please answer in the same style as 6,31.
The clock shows 3,20
